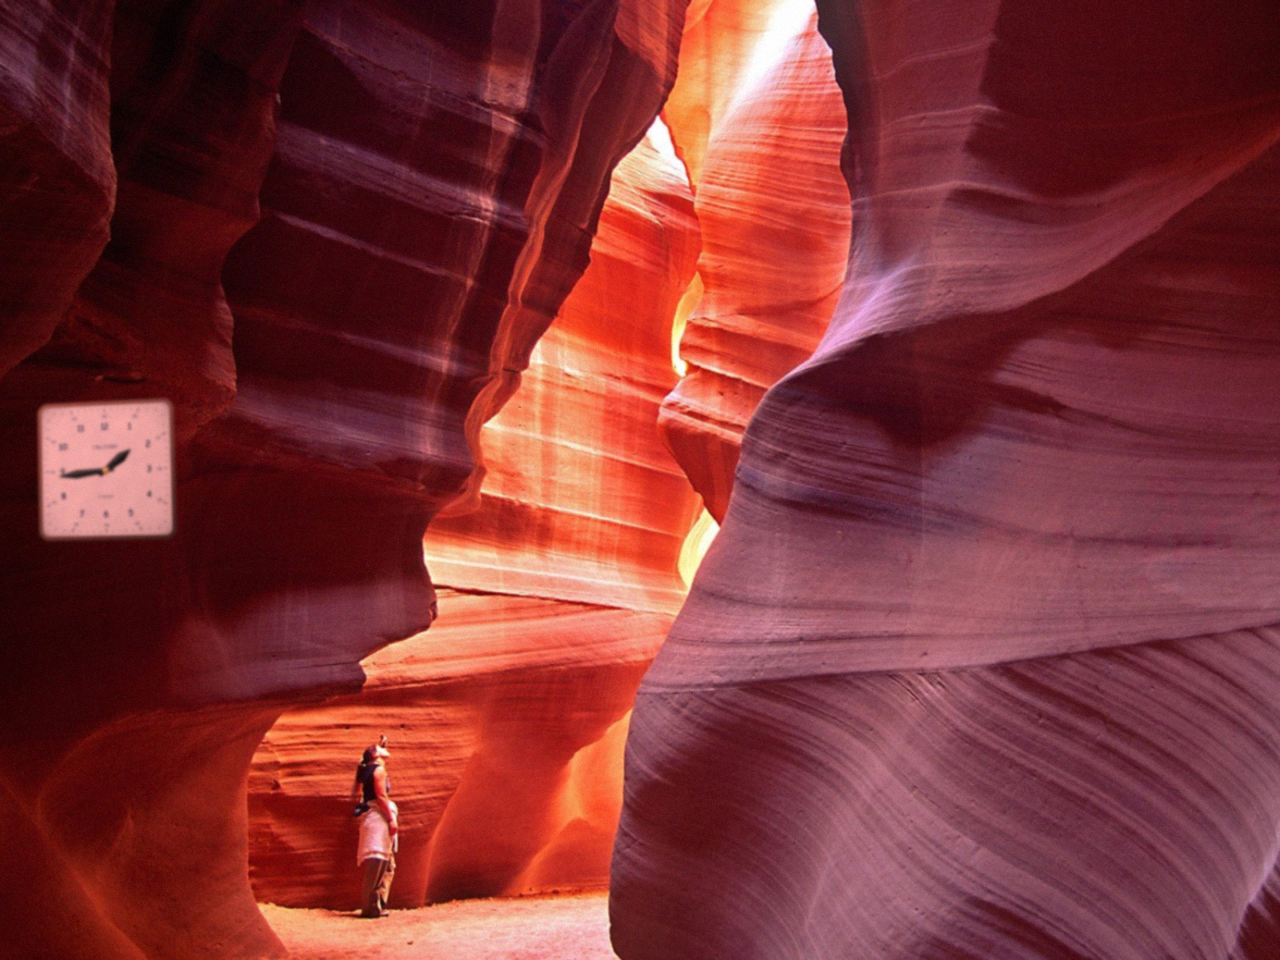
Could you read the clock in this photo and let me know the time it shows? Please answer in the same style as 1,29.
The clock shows 1,44
